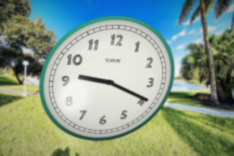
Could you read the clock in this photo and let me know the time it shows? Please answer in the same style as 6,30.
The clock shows 9,19
